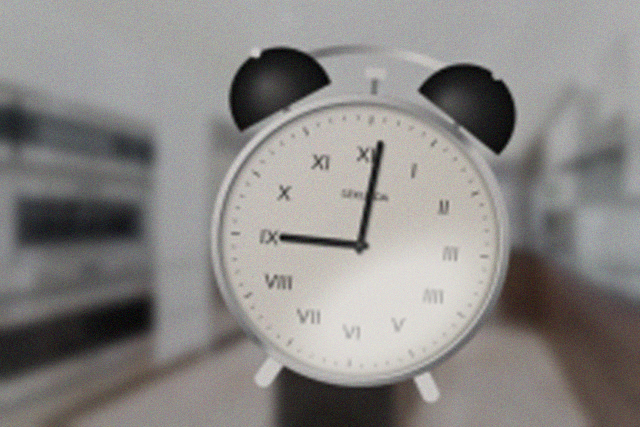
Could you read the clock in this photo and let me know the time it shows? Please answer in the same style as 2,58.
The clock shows 9,01
